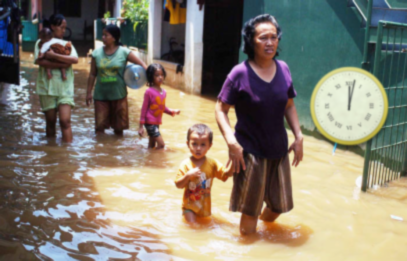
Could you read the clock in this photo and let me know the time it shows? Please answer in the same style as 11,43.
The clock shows 12,02
